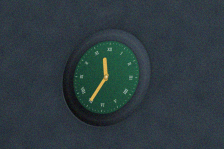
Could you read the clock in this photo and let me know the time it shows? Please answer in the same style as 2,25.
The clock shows 11,35
